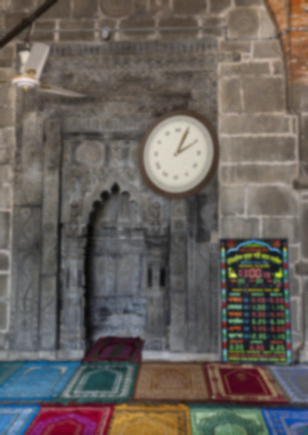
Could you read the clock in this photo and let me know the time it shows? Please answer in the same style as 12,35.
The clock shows 2,04
